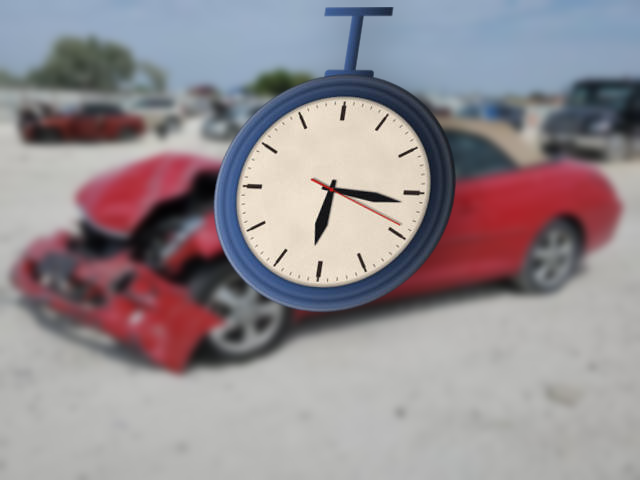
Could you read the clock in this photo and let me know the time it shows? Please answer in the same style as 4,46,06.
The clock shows 6,16,19
